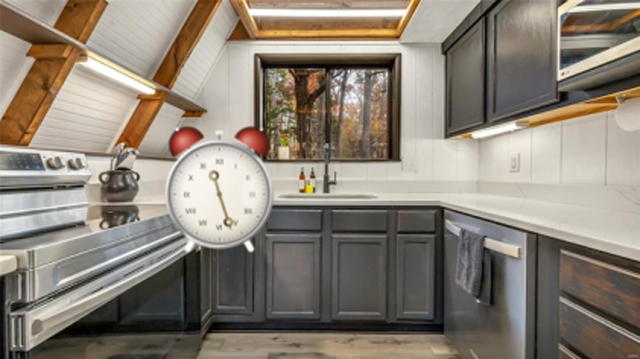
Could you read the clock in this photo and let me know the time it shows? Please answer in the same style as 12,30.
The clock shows 11,27
